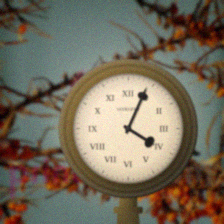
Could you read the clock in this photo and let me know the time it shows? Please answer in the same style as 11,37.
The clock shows 4,04
